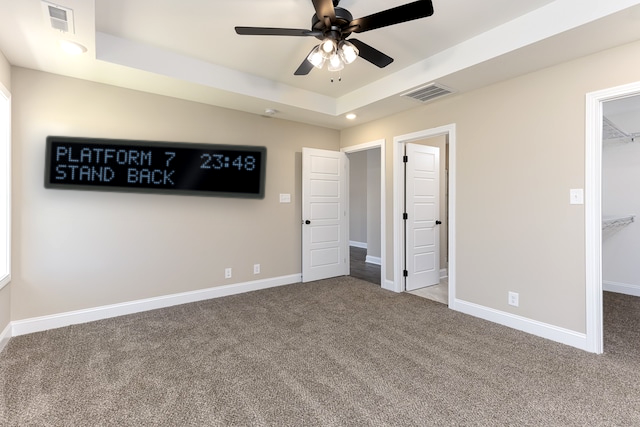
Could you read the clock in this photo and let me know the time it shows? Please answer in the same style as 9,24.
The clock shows 23,48
